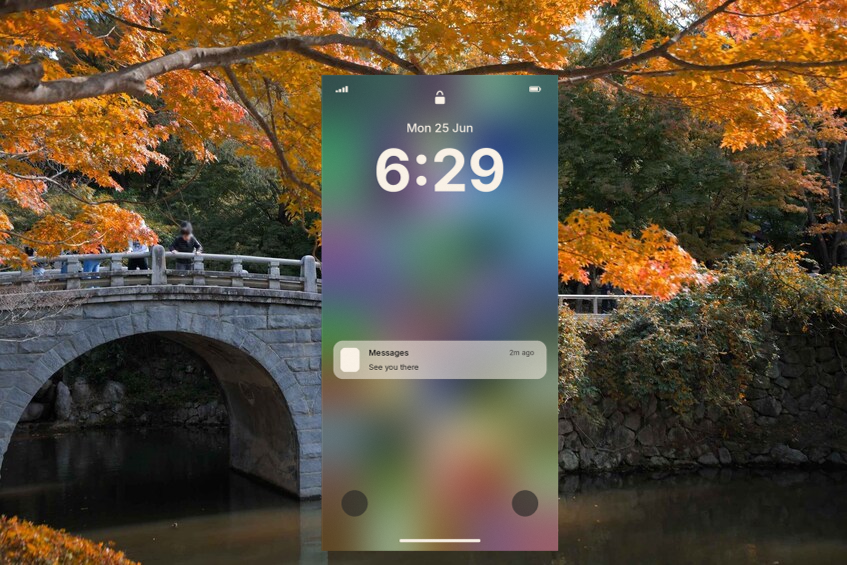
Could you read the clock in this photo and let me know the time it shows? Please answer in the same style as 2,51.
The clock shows 6,29
